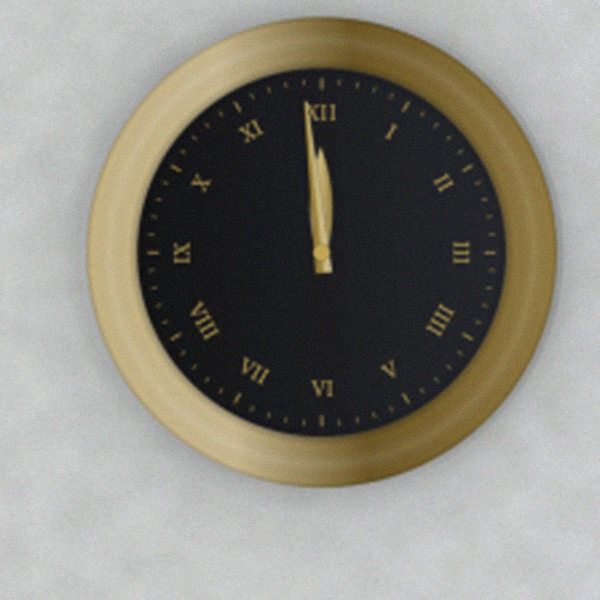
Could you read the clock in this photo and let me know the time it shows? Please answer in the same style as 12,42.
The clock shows 11,59
